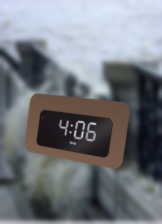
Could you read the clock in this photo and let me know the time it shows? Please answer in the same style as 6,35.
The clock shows 4,06
